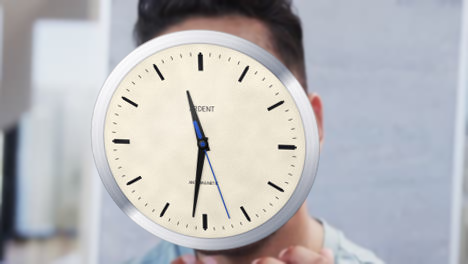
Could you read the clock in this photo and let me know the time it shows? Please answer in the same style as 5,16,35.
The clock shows 11,31,27
